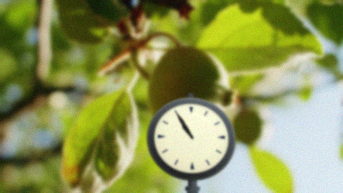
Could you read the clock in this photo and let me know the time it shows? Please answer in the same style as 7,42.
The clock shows 10,55
